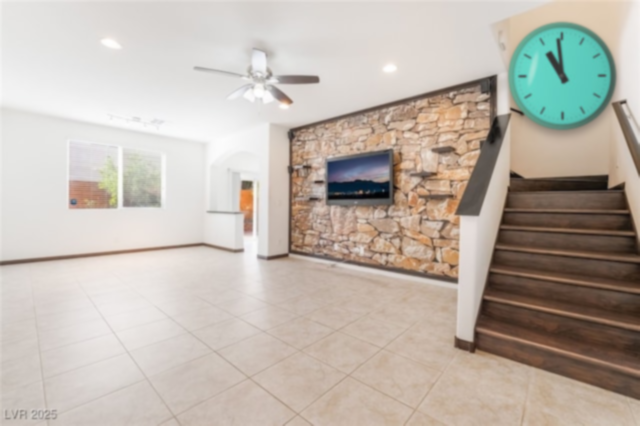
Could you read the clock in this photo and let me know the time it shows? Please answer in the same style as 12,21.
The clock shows 10,59
